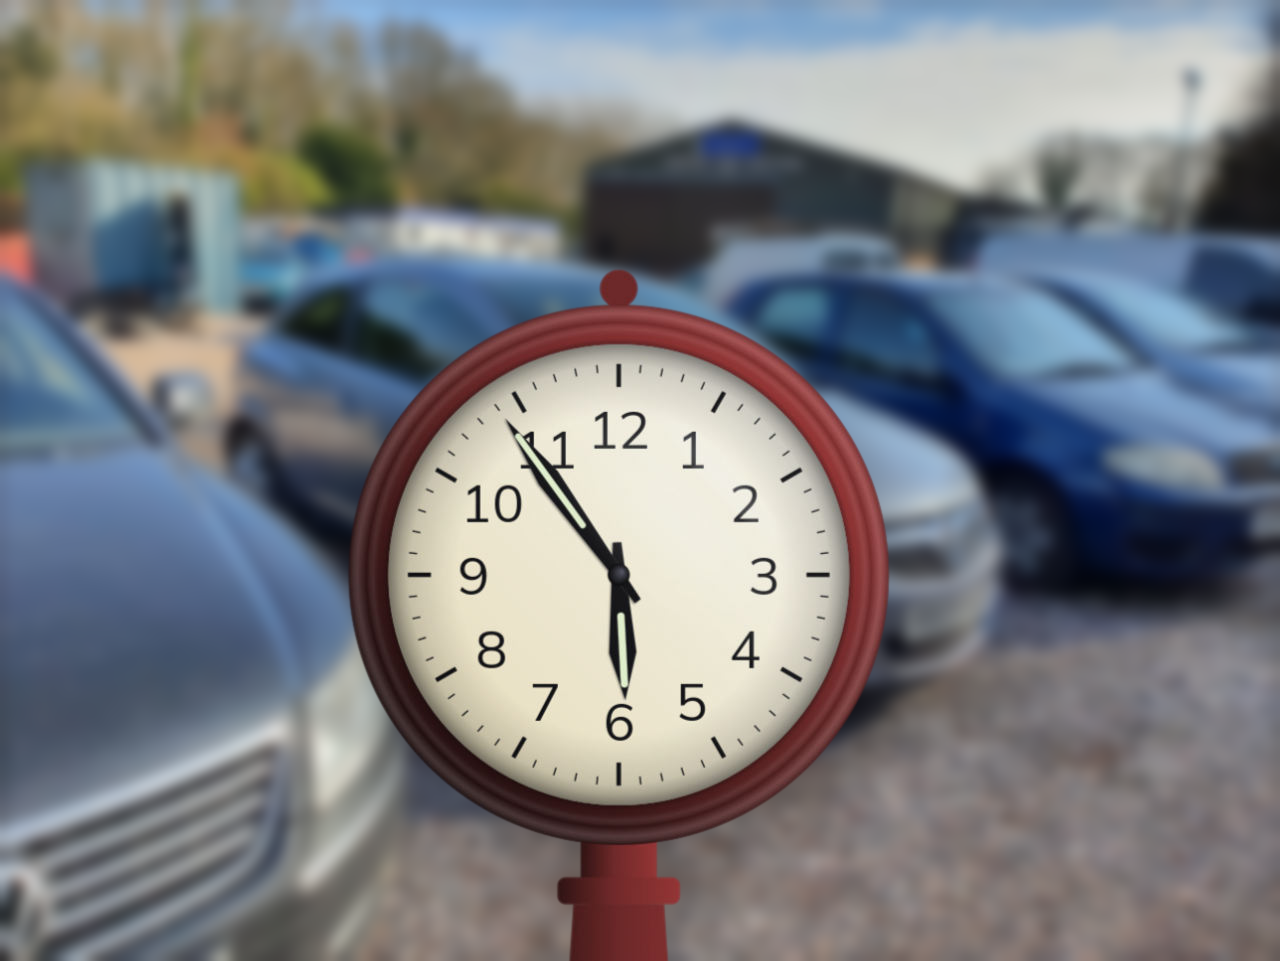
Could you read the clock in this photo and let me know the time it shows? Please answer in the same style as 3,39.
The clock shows 5,54
